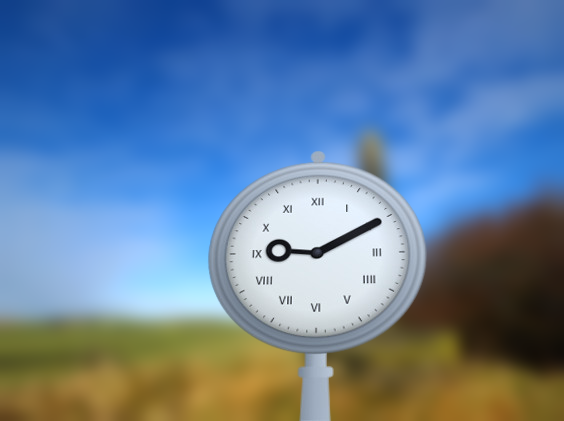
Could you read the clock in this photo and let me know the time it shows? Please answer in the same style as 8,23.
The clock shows 9,10
